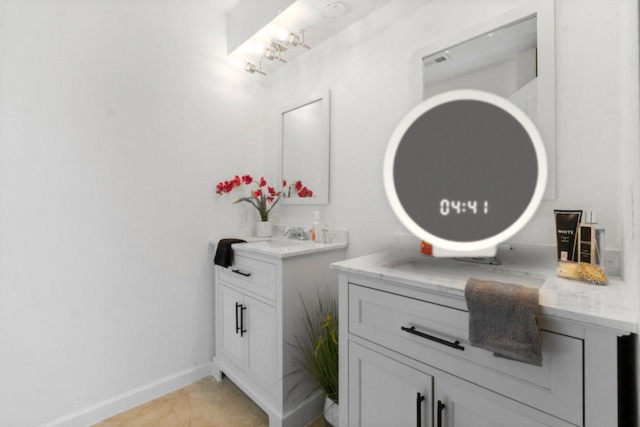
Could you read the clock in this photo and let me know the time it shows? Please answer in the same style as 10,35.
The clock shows 4,41
